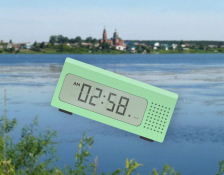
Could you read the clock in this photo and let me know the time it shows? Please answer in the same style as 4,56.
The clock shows 2,58
